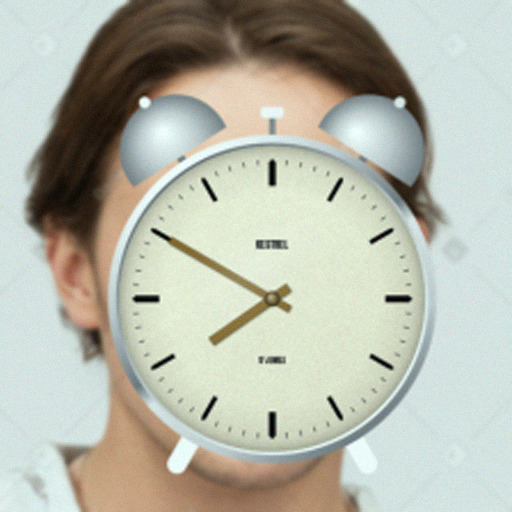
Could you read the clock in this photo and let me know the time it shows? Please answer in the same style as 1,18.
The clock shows 7,50
